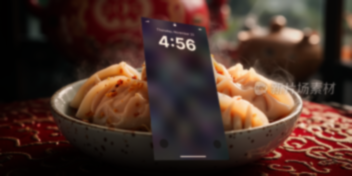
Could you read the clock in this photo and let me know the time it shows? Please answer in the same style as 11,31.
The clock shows 4,56
